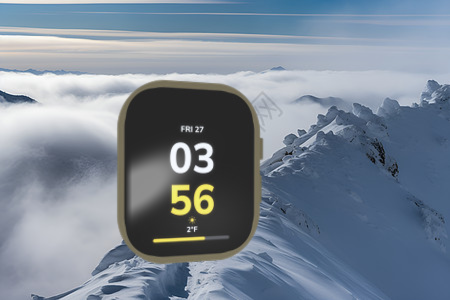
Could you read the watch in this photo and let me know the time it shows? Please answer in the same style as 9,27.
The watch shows 3,56
